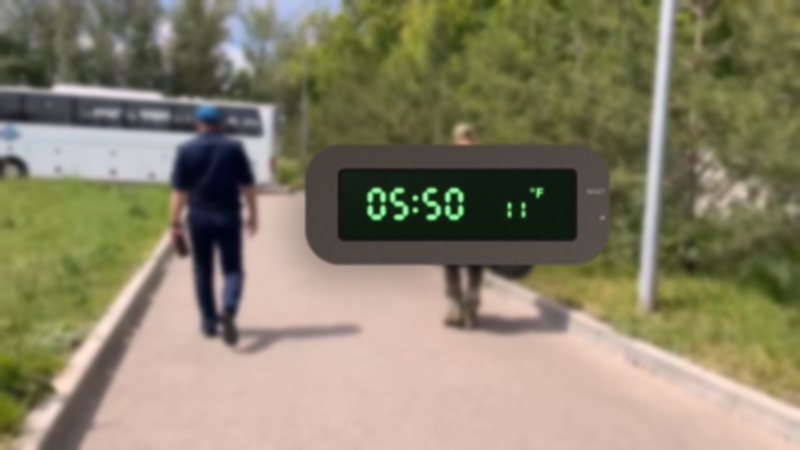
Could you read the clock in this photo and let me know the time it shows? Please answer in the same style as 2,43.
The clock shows 5,50
